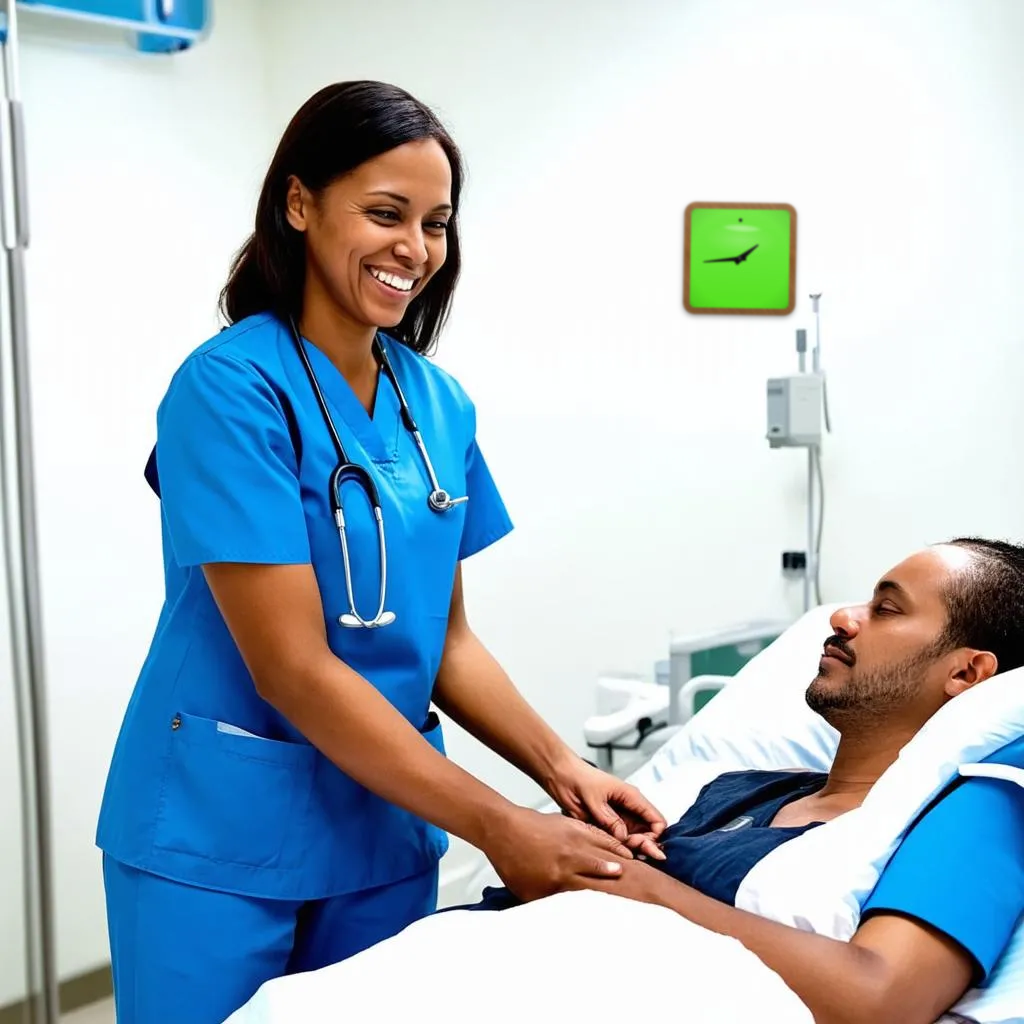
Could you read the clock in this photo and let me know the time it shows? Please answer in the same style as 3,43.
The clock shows 1,44
